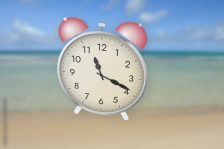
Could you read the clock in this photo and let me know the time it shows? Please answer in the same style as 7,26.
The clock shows 11,19
